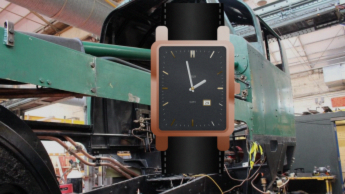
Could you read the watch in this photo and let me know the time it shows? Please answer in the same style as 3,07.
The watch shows 1,58
